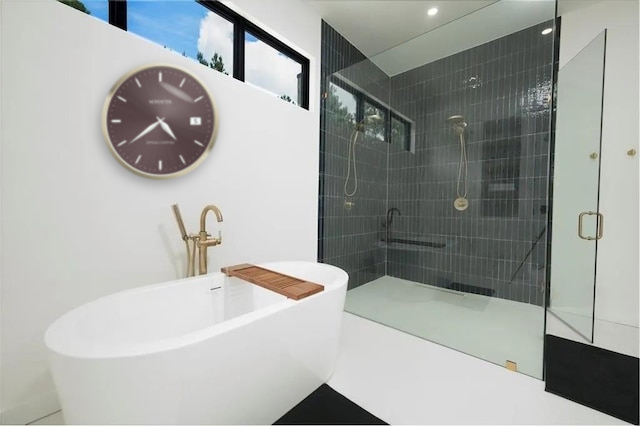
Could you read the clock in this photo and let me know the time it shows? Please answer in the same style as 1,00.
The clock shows 4,39
